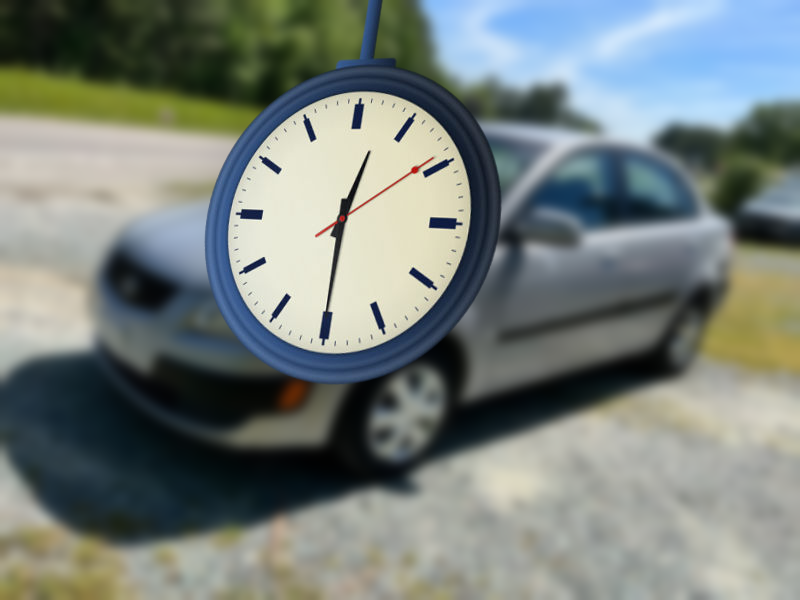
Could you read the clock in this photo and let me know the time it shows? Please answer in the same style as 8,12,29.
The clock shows 12,30,09
